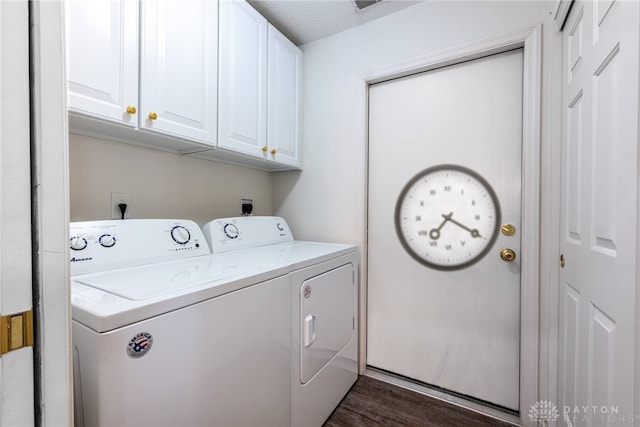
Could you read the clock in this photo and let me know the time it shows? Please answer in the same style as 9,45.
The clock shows 7,20
